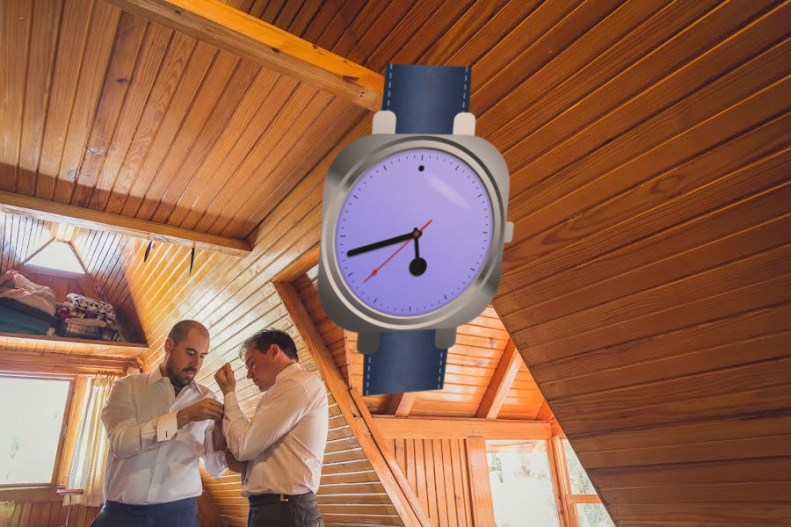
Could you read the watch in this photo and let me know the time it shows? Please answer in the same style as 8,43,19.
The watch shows 5,42,38
